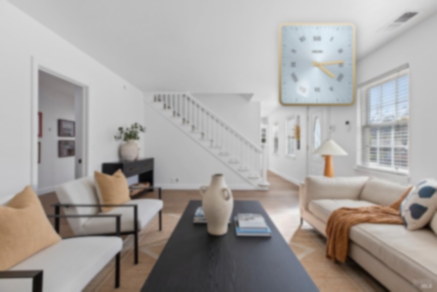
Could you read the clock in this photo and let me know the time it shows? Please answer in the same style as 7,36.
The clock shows 4,14
